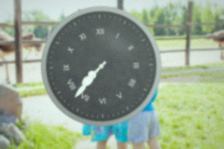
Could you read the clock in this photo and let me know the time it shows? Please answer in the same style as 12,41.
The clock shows 7,37
